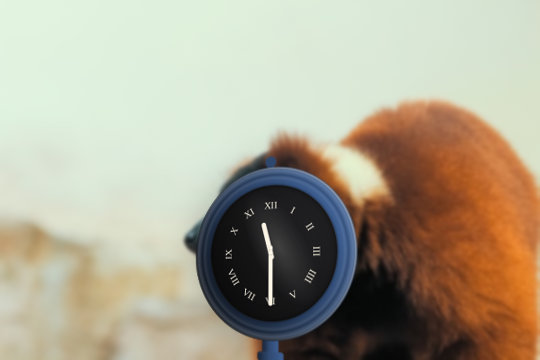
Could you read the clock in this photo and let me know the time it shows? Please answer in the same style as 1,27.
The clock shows 11,30
